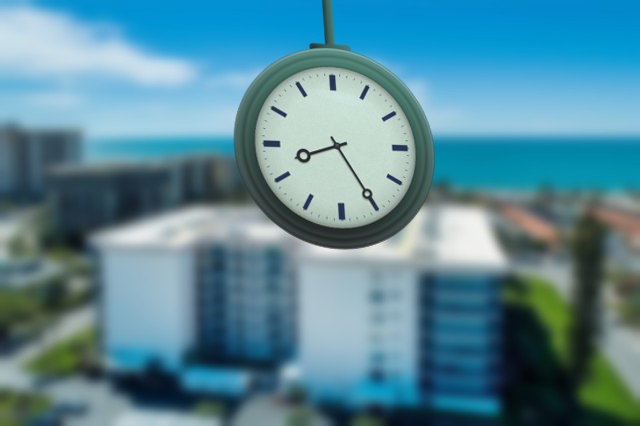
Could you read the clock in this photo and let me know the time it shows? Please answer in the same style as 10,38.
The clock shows 8,25
